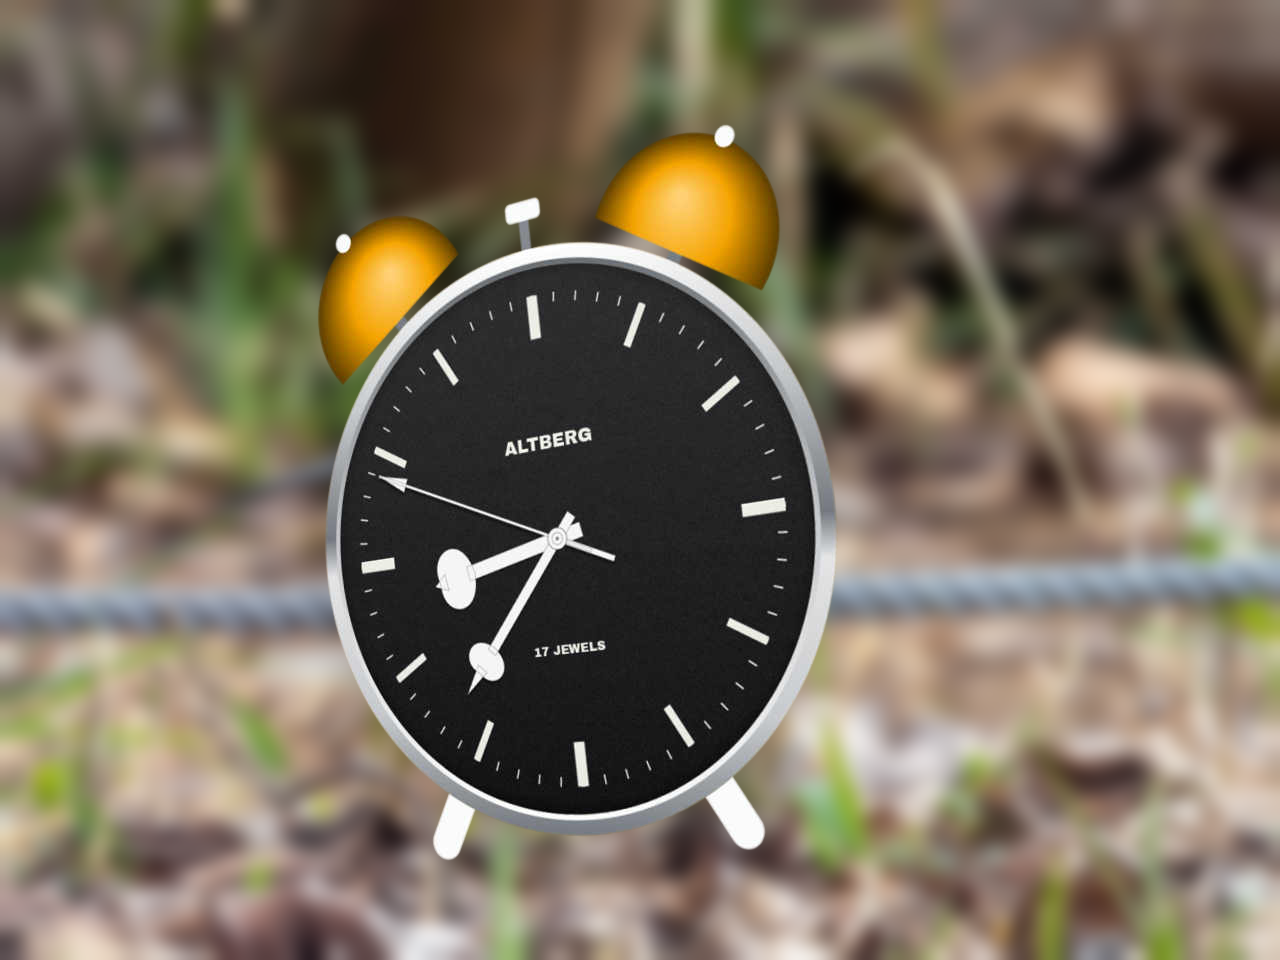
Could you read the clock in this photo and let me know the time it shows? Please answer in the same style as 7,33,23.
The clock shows 8,36,49
